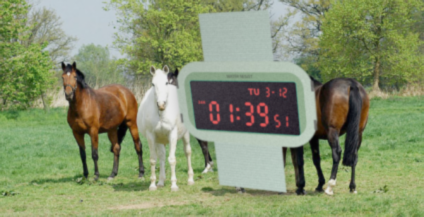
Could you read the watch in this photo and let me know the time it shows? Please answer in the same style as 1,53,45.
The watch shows 1,39,51
